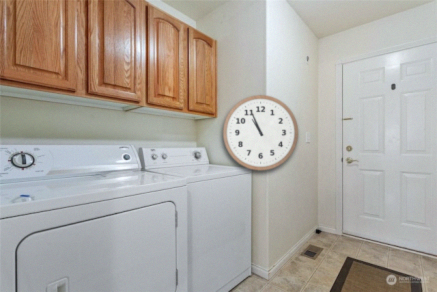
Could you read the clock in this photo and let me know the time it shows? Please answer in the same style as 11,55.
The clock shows 10,56
